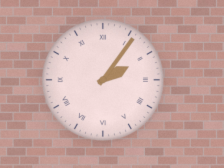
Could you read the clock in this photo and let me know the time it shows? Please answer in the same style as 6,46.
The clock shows 2,06
